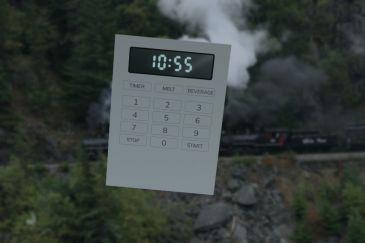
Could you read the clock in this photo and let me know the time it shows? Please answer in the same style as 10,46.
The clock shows 10,55
